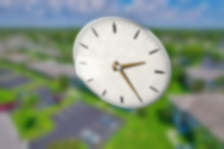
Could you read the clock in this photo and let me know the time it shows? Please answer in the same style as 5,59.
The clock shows 2,25
